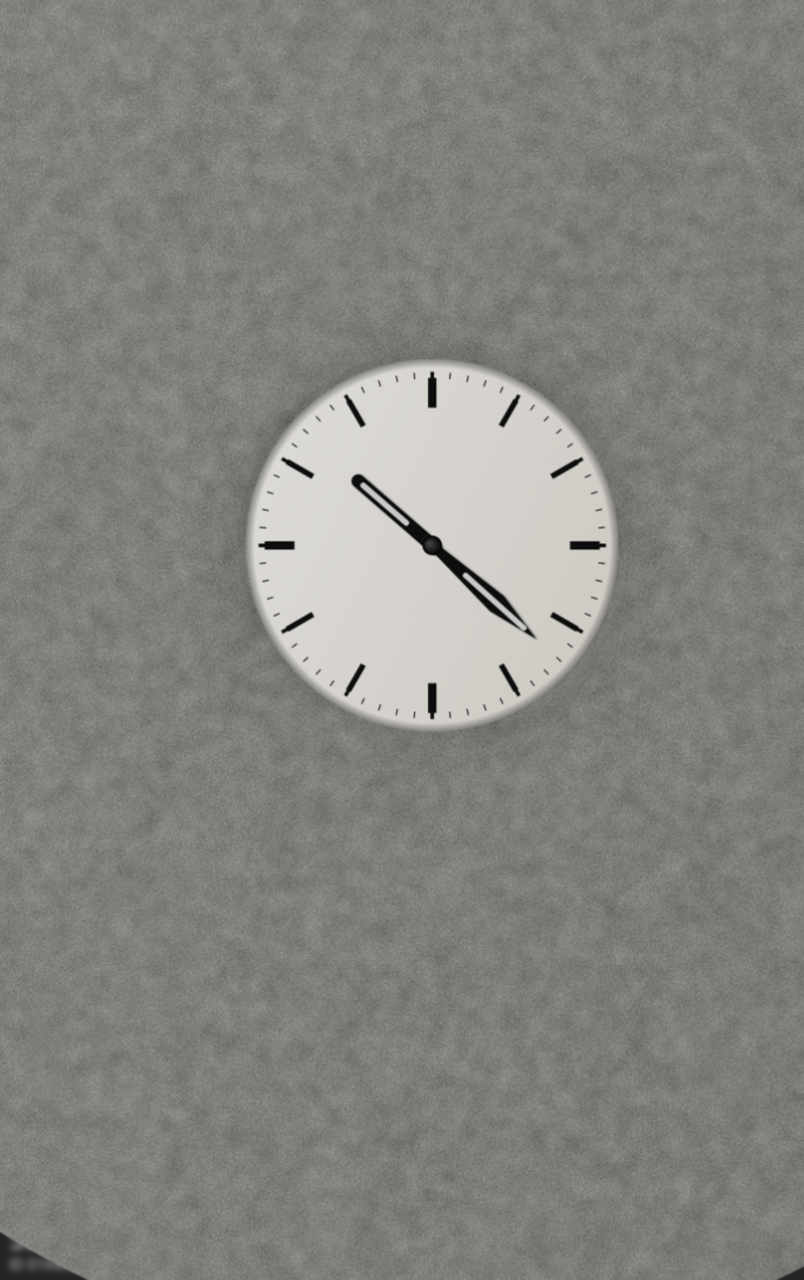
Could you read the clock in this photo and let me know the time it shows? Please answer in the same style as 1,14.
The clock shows 10,22
